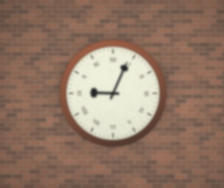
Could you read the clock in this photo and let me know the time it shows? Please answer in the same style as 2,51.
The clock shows 9,04
